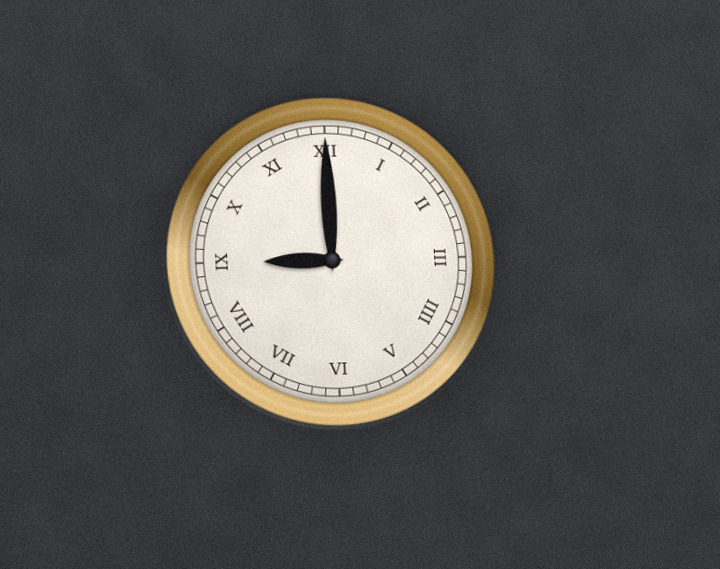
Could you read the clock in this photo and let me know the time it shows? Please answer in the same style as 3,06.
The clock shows 9,00
